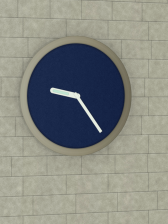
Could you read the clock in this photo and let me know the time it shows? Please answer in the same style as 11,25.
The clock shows 9,24
